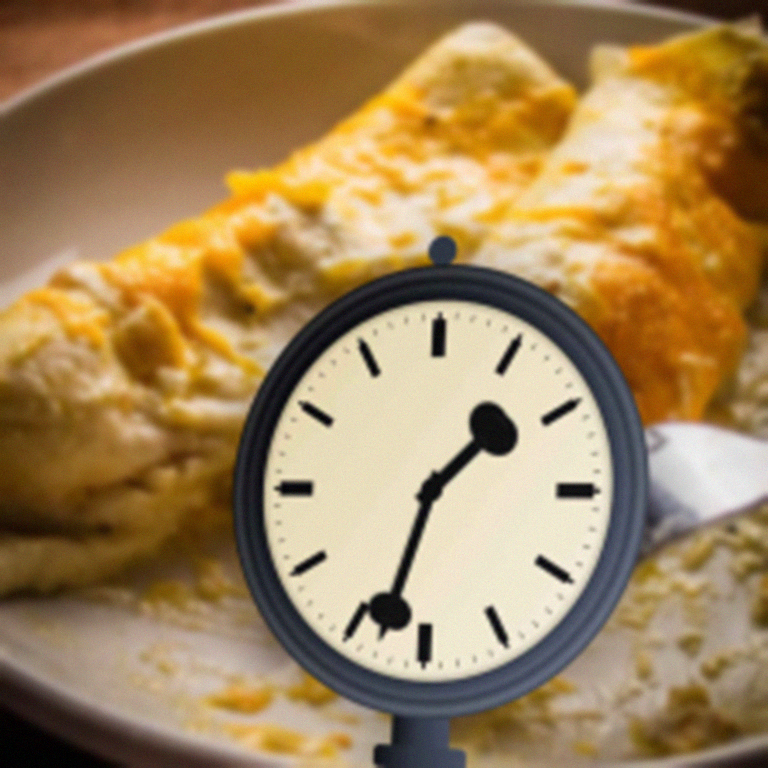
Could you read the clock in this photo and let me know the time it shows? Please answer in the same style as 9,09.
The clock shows 1,33
